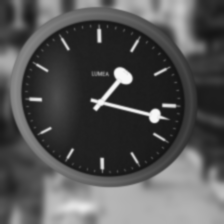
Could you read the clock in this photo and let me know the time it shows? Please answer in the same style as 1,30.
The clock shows 1,17
